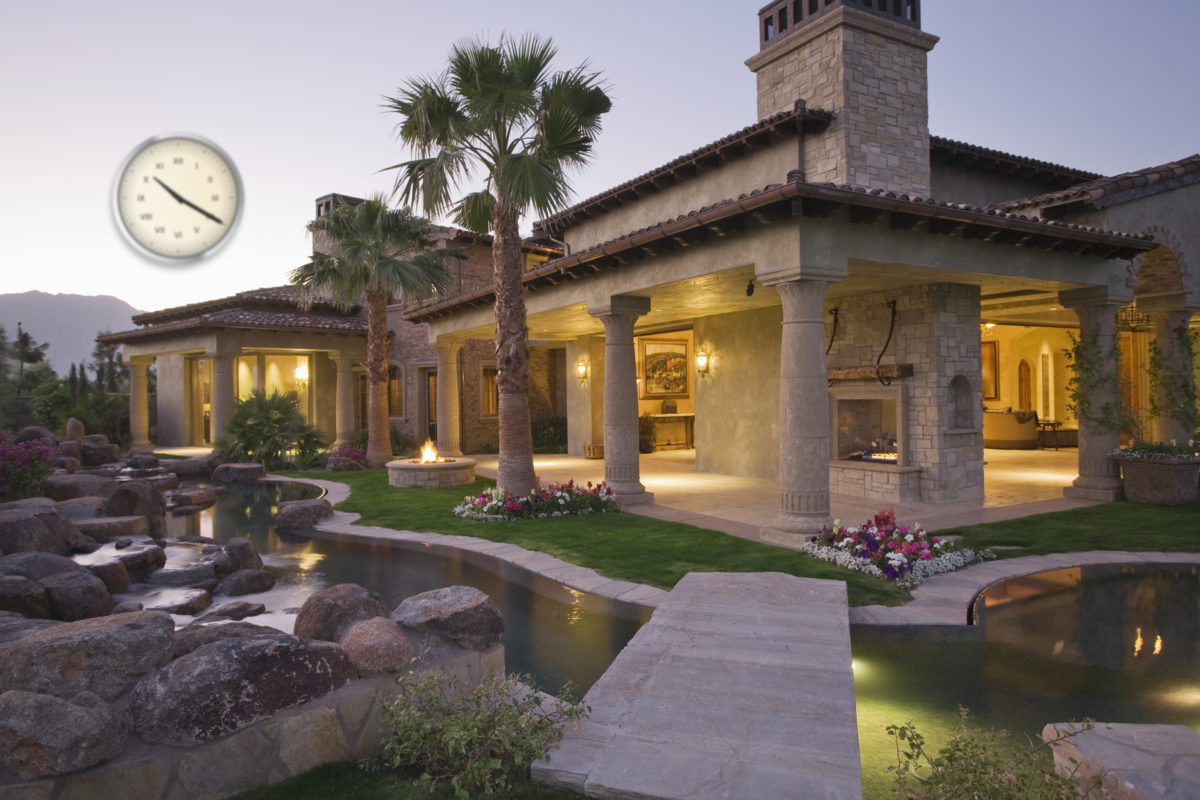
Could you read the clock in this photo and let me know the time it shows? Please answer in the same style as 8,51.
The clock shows 10,20
